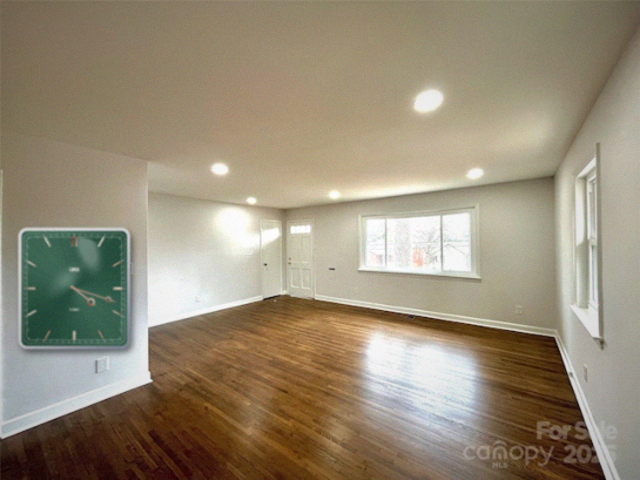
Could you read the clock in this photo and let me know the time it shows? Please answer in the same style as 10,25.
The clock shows 4,18
